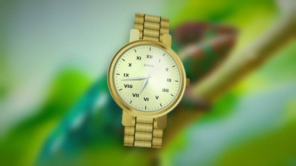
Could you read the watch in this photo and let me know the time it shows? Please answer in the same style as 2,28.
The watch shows 6,43
